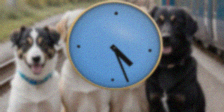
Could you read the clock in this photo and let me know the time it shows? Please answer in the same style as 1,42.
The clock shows 4,26
